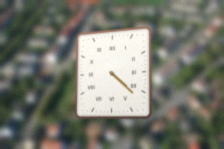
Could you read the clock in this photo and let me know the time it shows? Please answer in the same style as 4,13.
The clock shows 4,22
